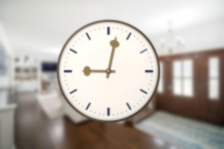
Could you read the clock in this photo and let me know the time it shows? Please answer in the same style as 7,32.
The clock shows 9,02
